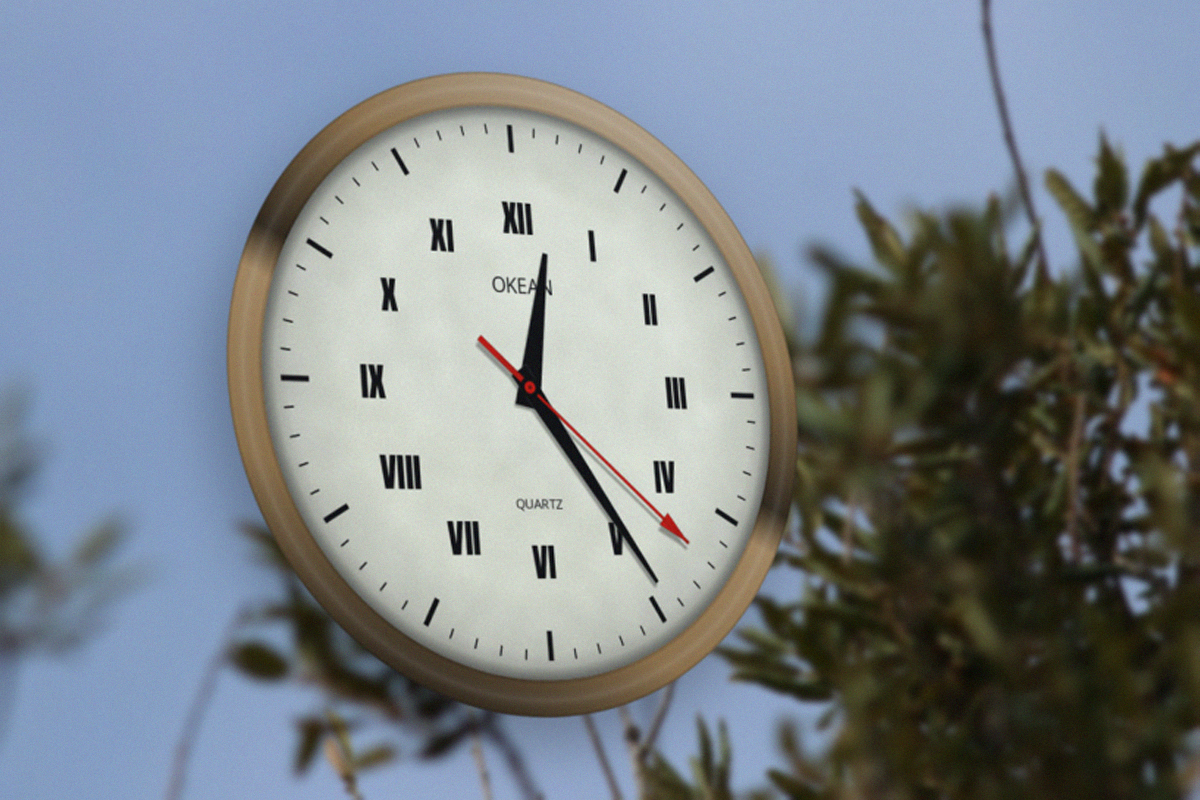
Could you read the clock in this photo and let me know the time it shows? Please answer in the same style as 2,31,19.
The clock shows 12,24,22
